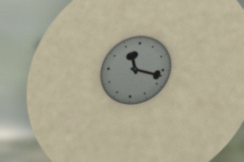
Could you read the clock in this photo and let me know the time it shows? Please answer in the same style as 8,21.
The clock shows 11,17
